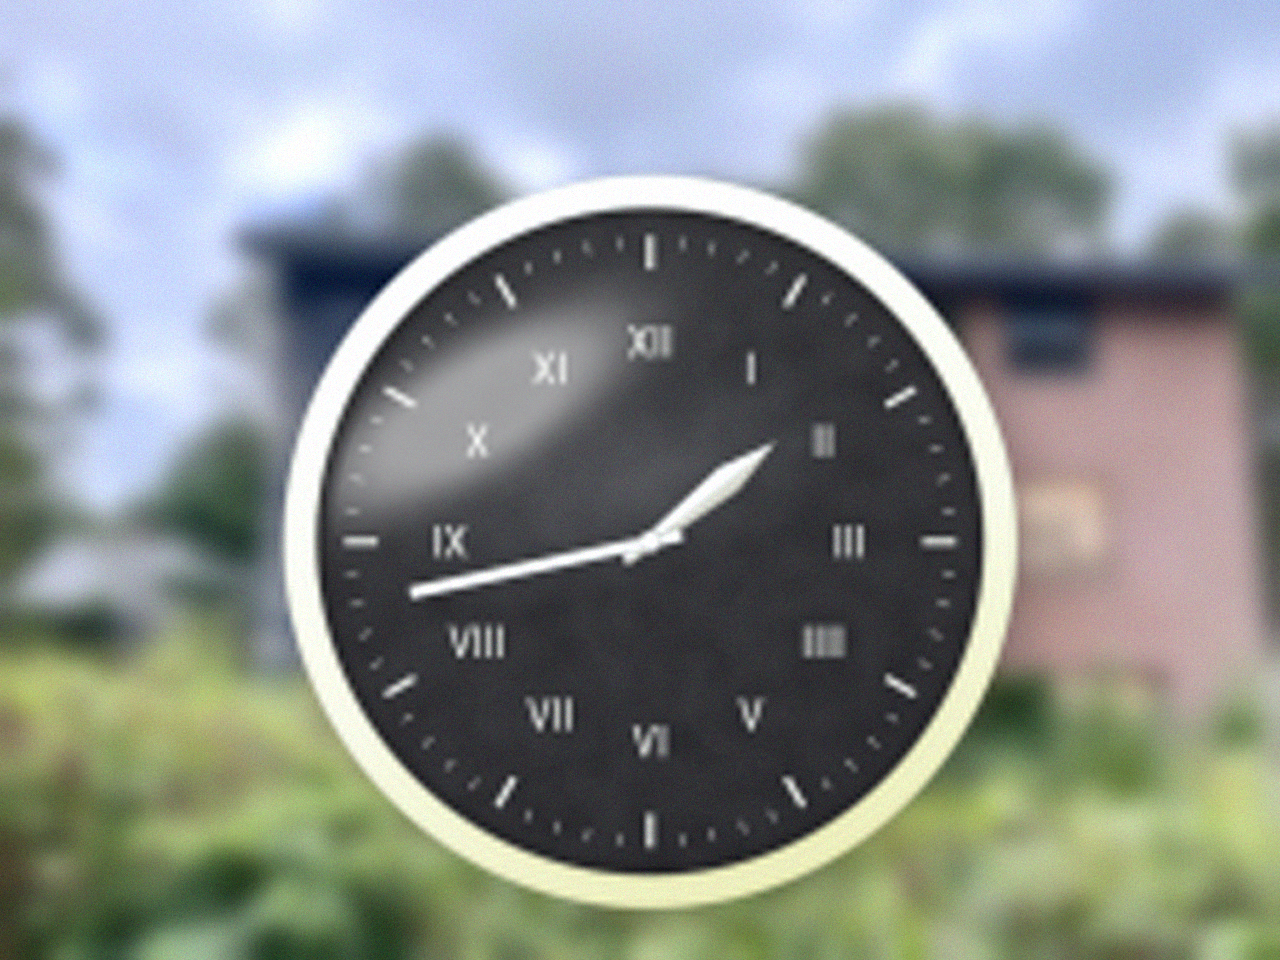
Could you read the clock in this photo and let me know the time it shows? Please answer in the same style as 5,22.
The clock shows 1,43
